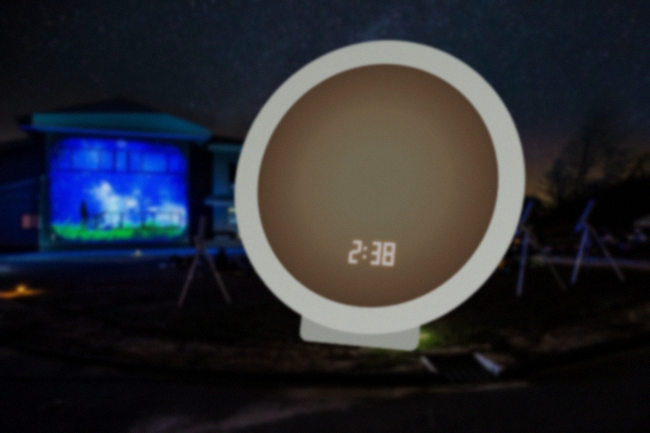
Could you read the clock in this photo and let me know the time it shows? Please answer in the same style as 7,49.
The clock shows 2,38
